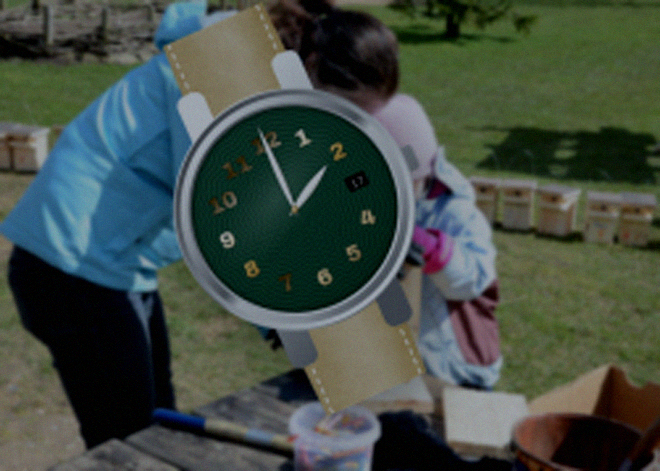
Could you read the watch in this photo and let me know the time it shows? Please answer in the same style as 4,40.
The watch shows 2,00
